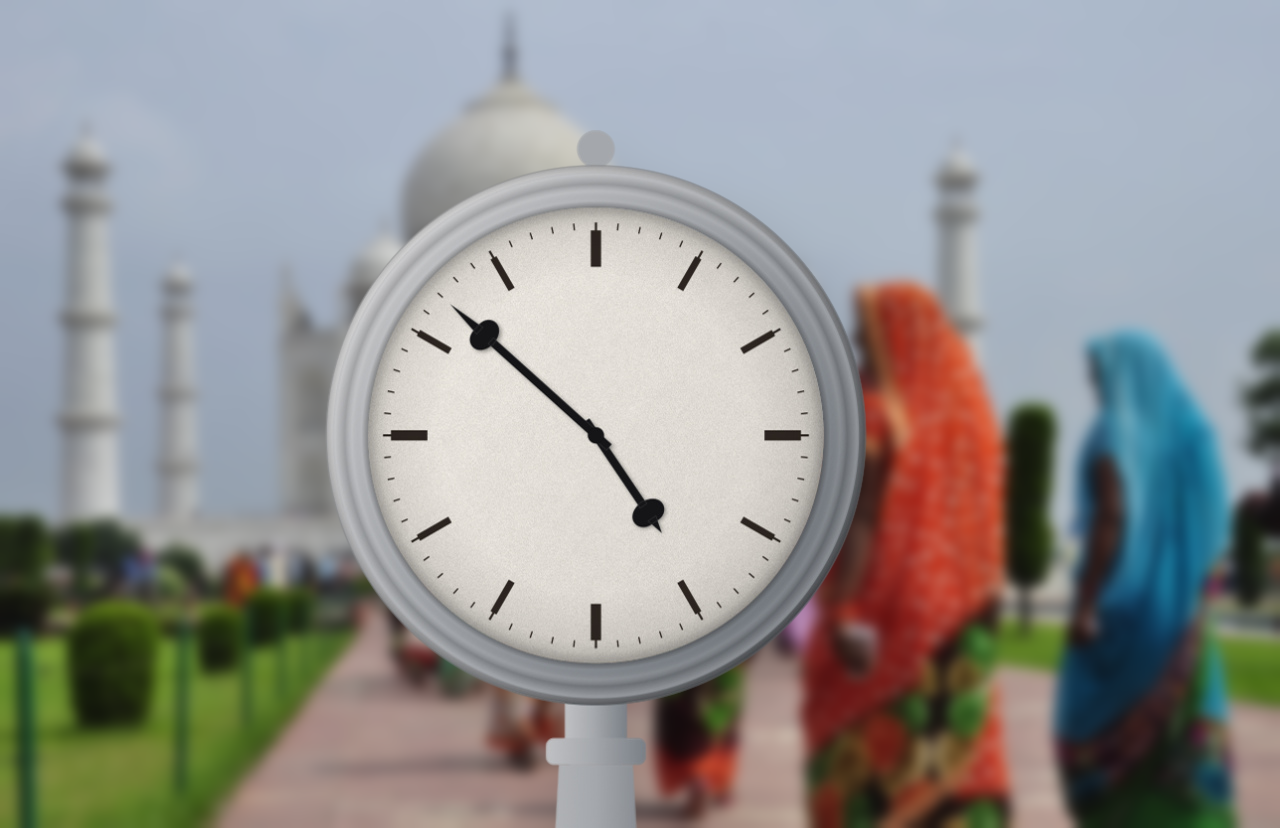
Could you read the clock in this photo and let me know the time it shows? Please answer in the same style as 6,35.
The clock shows 4,52
